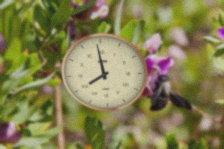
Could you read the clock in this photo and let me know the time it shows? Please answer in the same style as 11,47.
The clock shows 7,59
